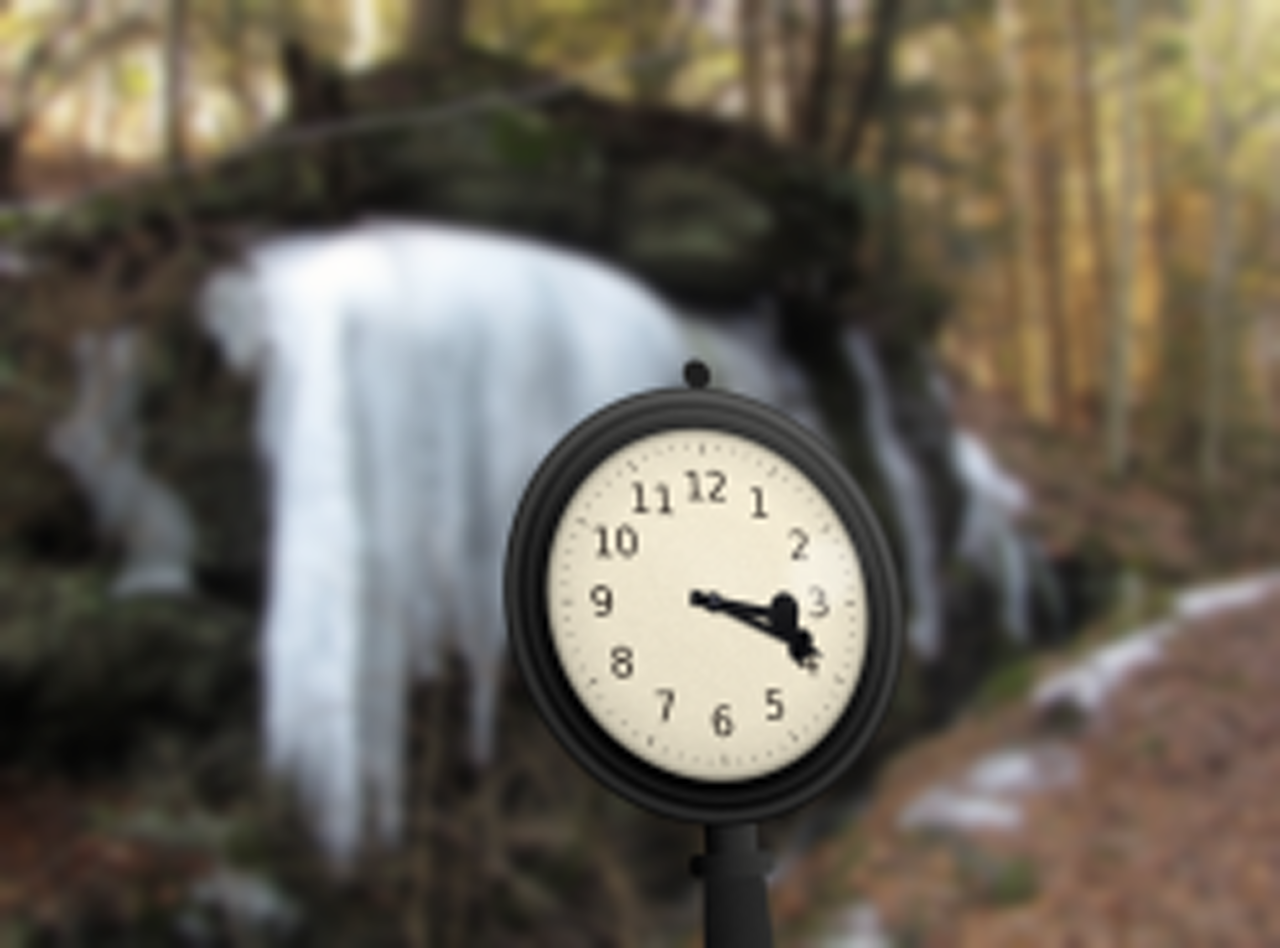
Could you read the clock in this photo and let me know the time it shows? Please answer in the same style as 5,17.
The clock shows 3,19
